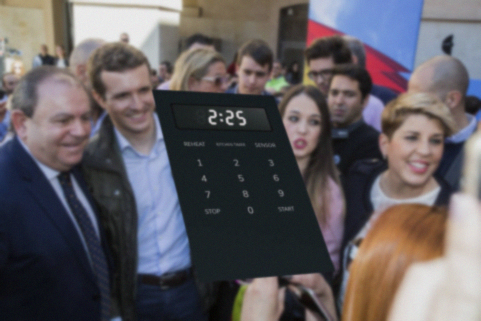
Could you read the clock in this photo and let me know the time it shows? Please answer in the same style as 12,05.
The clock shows 2,25
